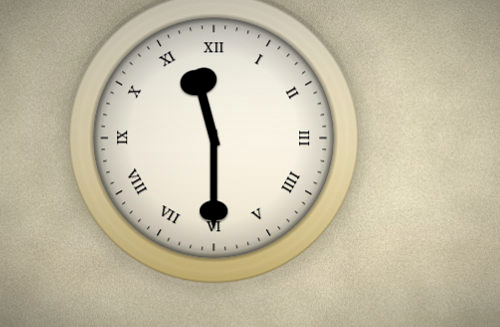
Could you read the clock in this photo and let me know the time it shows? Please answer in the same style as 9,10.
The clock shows 11,30
